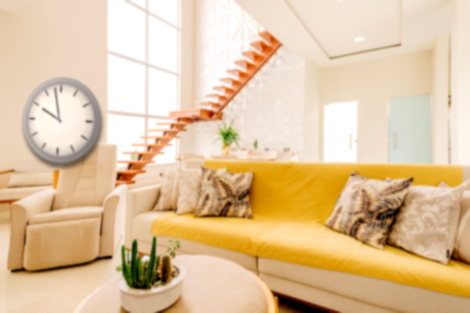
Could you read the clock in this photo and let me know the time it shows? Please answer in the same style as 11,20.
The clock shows 9,58
